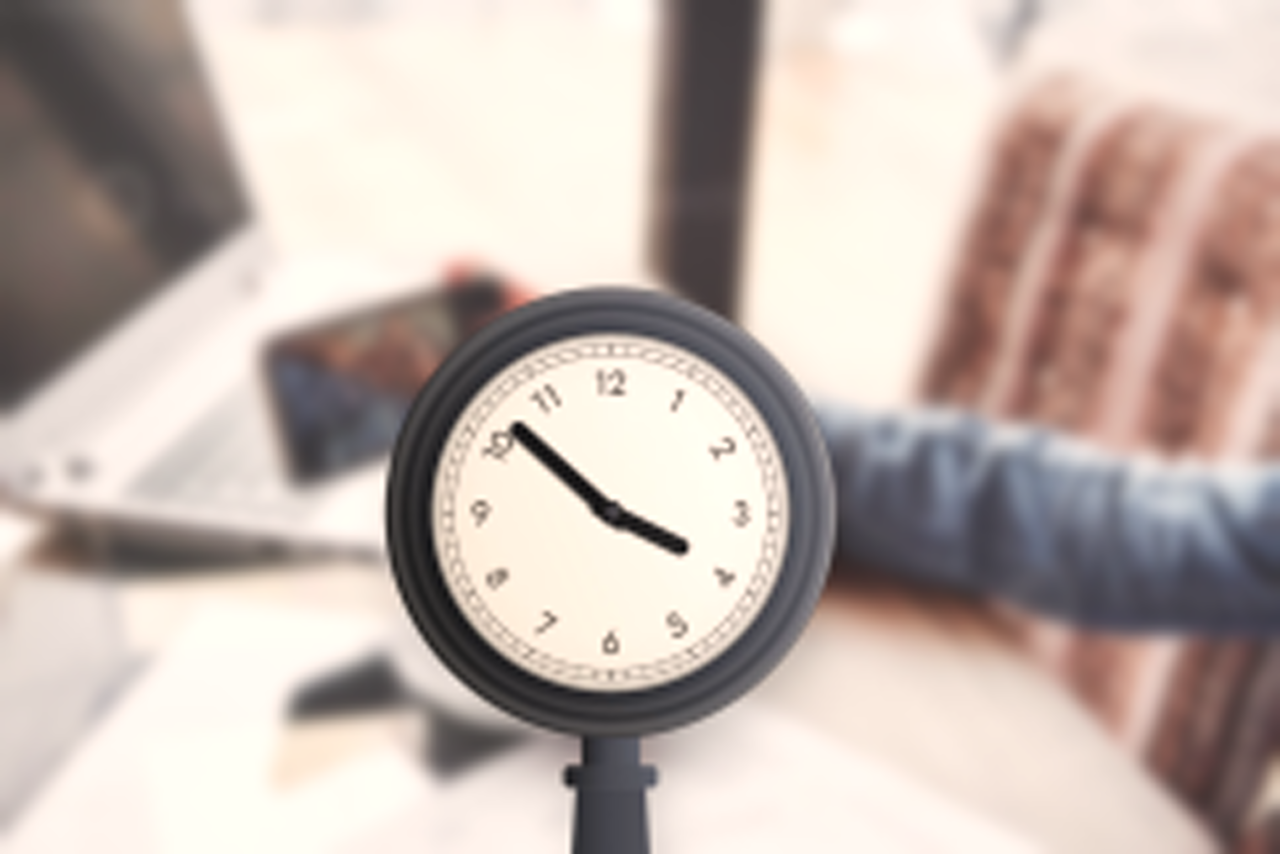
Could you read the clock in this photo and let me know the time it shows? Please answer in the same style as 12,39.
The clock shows 3,52
